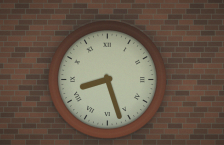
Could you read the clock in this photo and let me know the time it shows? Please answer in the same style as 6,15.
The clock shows 8,27
